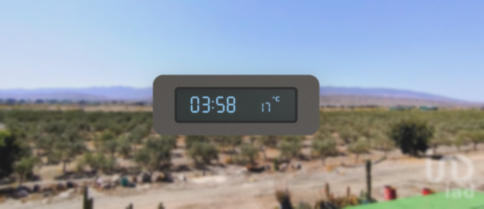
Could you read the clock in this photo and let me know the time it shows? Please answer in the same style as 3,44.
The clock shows 3,58
